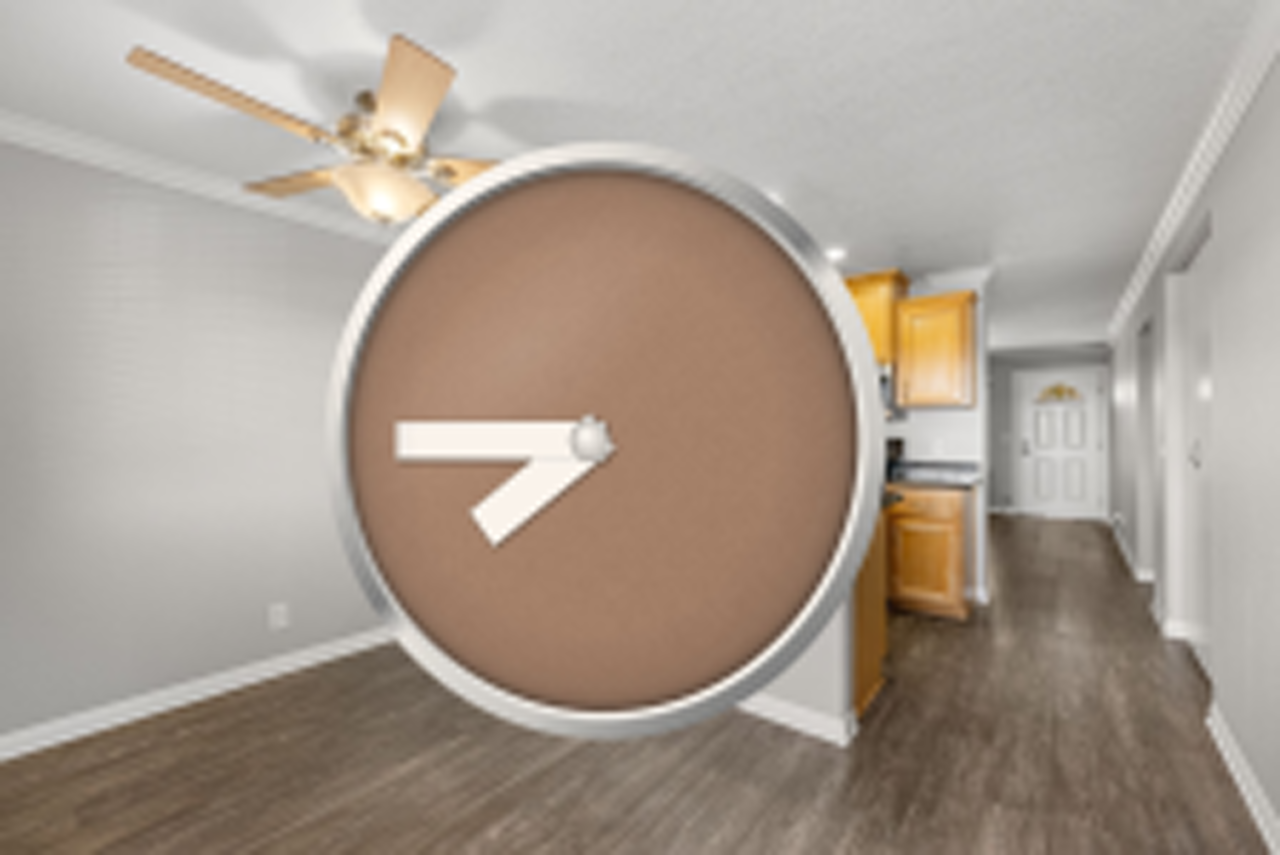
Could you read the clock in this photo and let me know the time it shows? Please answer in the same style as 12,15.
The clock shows 7,45
